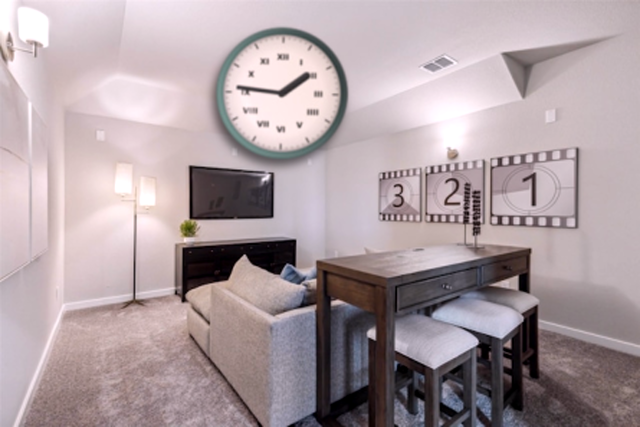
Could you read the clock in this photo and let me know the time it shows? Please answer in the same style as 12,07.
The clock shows 1,46
